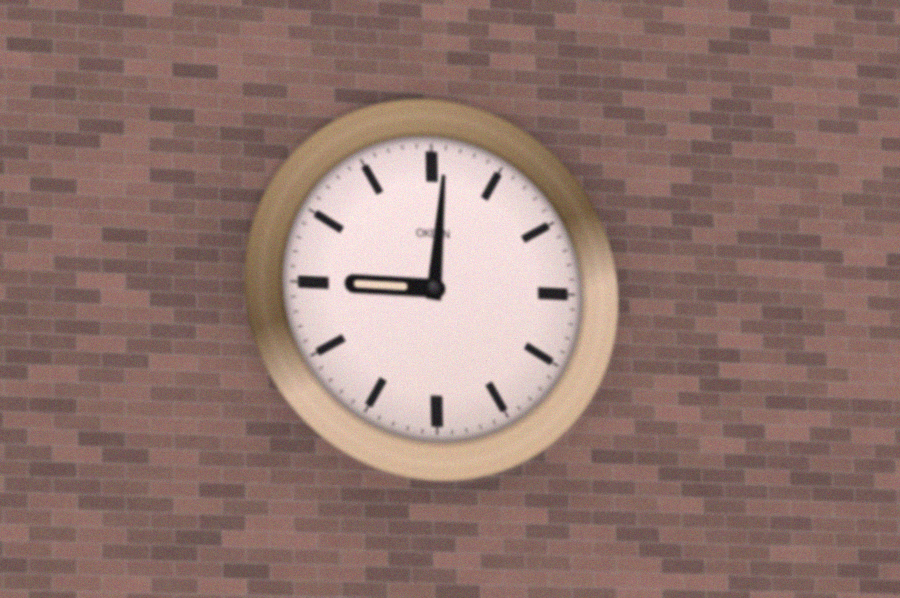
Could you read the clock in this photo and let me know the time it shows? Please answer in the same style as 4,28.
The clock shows 9,01
